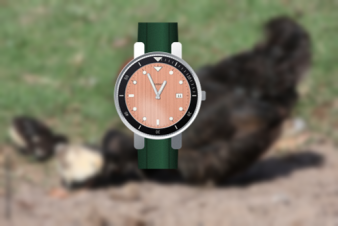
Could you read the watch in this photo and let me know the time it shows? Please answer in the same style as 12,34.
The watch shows 12,56
